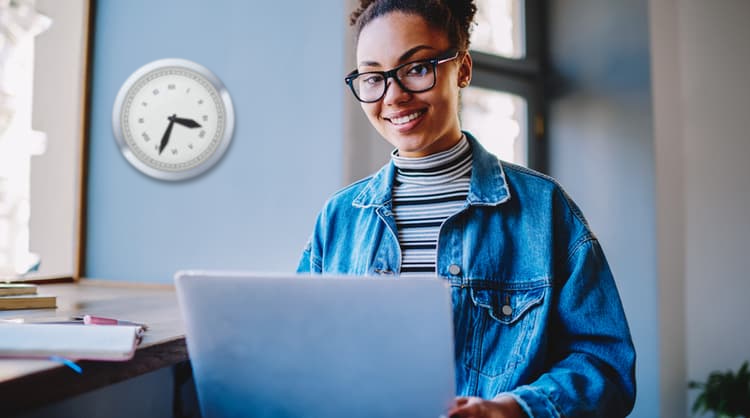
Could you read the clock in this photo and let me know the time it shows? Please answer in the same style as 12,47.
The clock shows 3,34
